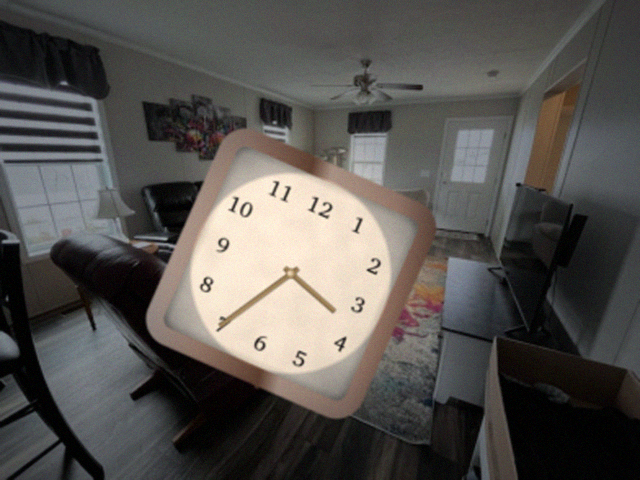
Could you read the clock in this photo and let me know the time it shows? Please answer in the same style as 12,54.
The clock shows 3,35
